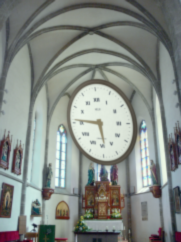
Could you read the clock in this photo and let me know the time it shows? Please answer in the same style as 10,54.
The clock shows 5,46
